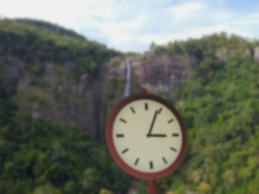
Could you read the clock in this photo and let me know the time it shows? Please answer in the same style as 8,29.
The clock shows 3,04
